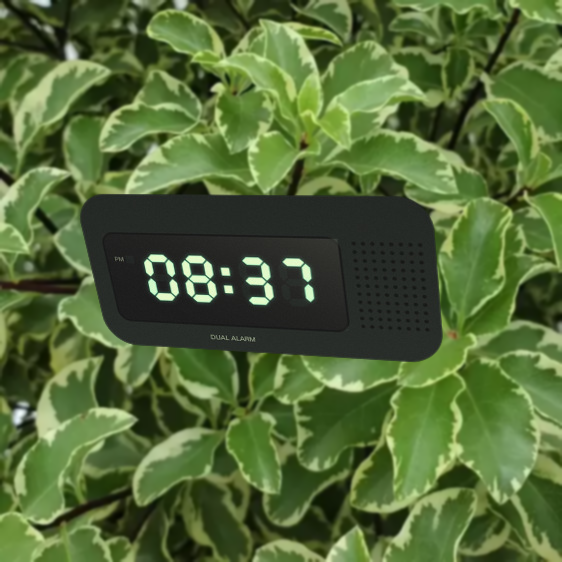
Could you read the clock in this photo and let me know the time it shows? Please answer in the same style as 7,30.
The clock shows 8,37
